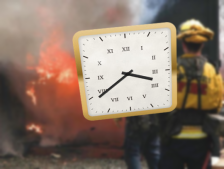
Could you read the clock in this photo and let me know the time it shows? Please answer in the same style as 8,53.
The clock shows 3,39
